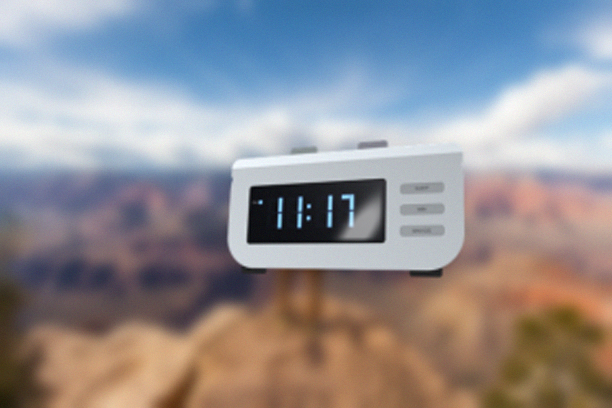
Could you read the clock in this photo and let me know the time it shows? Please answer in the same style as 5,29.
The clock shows 11,17
